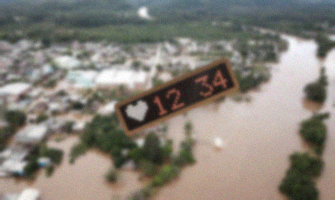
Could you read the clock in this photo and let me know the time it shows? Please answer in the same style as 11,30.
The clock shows 12,34
